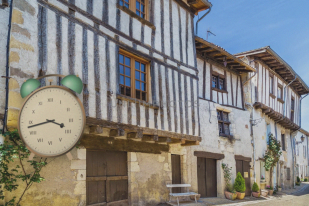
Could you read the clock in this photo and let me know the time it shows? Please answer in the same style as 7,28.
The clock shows 3,43
